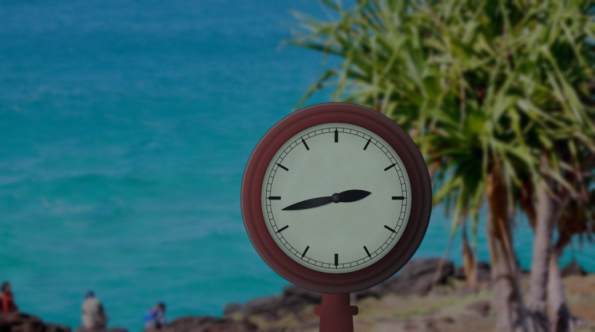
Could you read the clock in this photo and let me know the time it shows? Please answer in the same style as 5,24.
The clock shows 2,43
